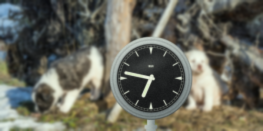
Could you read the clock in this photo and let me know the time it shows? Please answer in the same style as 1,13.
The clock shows 6,47
